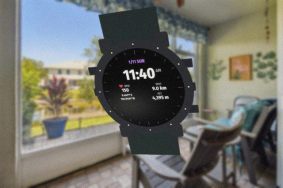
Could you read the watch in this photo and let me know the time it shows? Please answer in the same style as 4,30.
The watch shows 11,40
